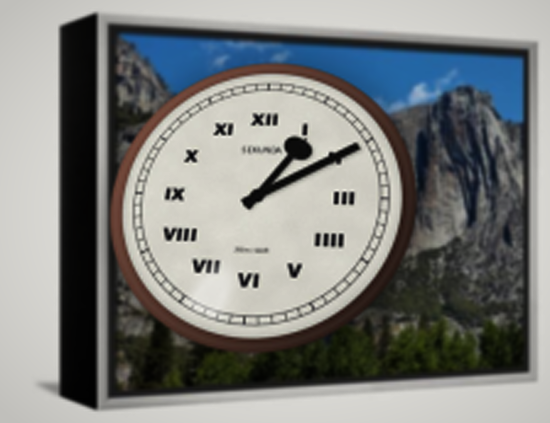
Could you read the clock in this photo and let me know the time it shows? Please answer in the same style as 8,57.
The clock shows 1,10
